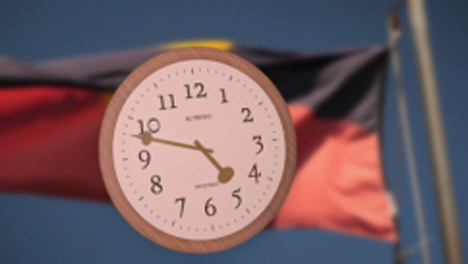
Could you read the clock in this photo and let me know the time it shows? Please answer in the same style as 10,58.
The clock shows 4,48
